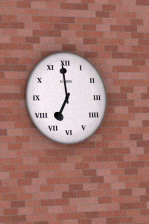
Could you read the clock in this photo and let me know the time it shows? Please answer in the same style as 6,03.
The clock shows 6,59
